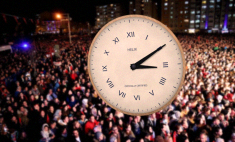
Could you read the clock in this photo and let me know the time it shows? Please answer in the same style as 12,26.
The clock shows 3,10
